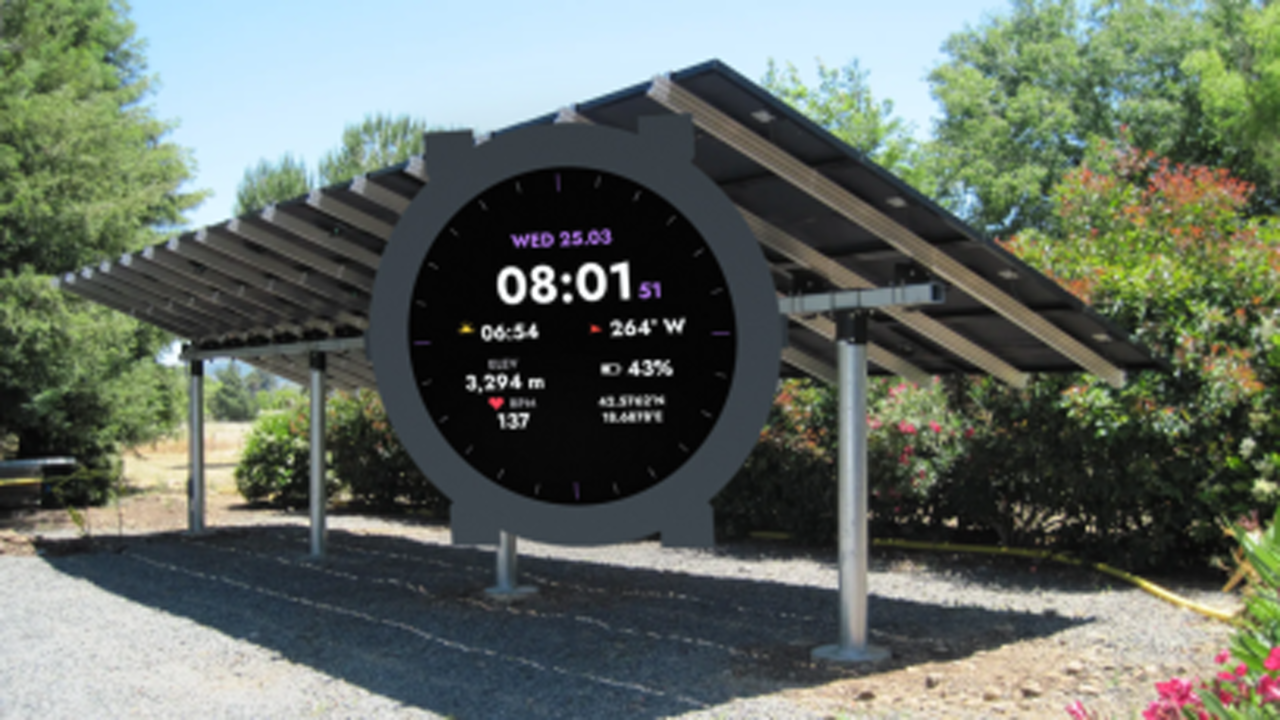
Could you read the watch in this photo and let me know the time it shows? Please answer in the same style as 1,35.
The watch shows 8,01
